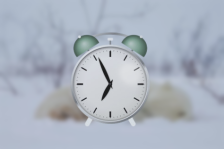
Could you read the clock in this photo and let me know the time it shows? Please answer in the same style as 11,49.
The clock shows 6,56
